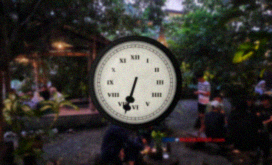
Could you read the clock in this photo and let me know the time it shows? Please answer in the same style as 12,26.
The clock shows 6,33
